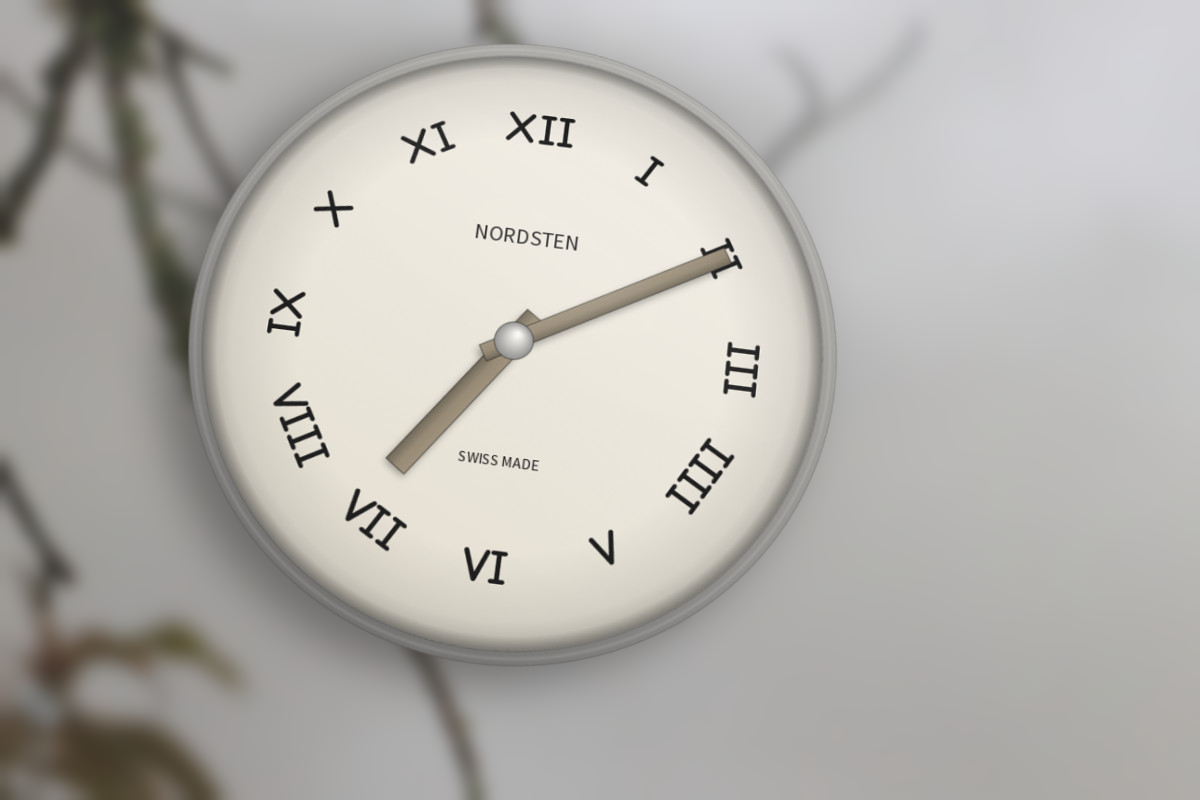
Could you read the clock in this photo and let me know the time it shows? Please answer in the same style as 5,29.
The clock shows 7,10
